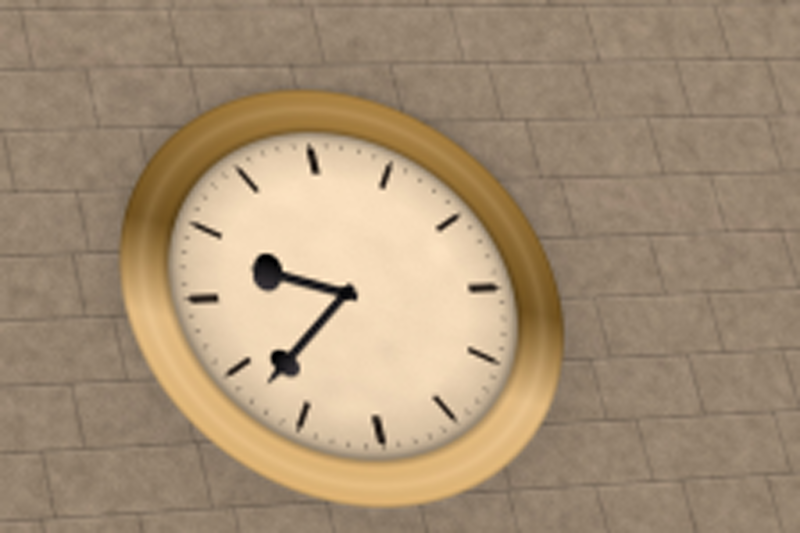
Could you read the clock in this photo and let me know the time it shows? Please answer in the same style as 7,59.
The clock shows 9,38
